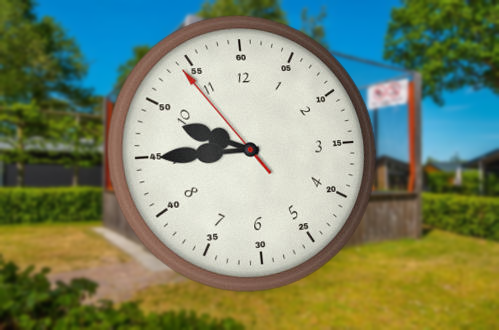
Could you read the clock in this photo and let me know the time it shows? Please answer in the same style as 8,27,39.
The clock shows 9,44,54
